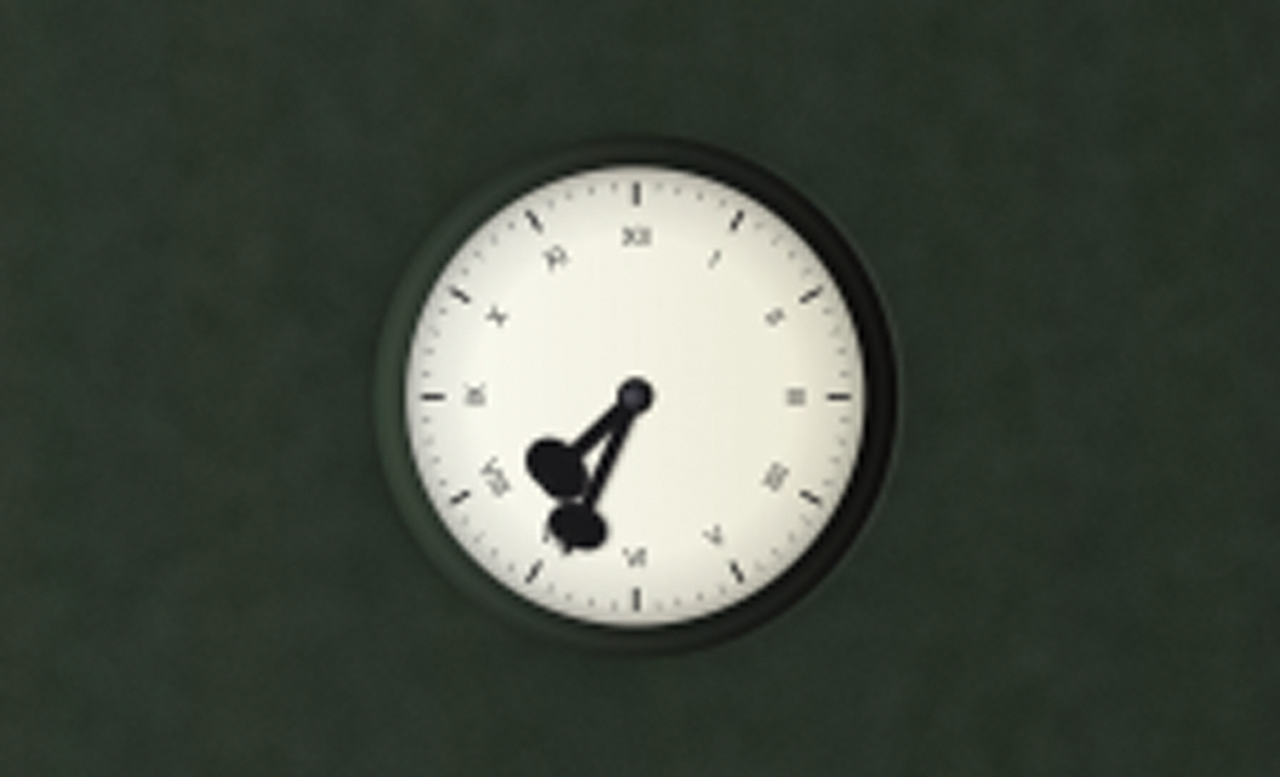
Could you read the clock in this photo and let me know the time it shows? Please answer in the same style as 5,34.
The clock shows 7,34
